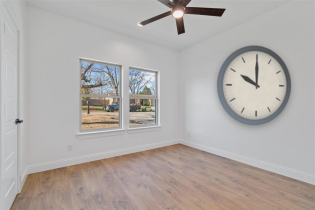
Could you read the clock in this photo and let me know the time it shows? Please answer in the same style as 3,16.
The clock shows 10,00
